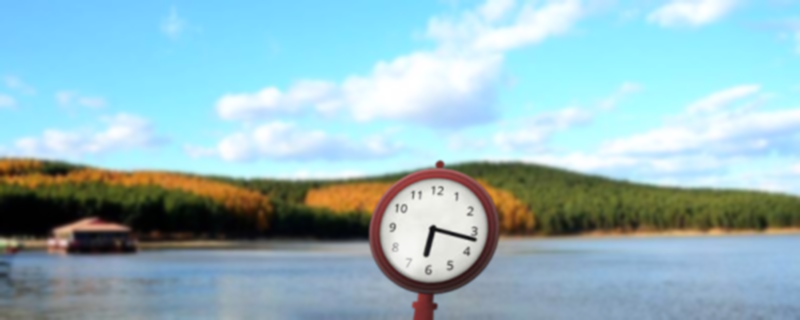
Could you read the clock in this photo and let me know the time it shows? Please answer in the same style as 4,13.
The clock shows 6,17
